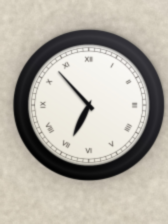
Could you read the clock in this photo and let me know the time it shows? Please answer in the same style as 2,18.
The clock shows 6,53
